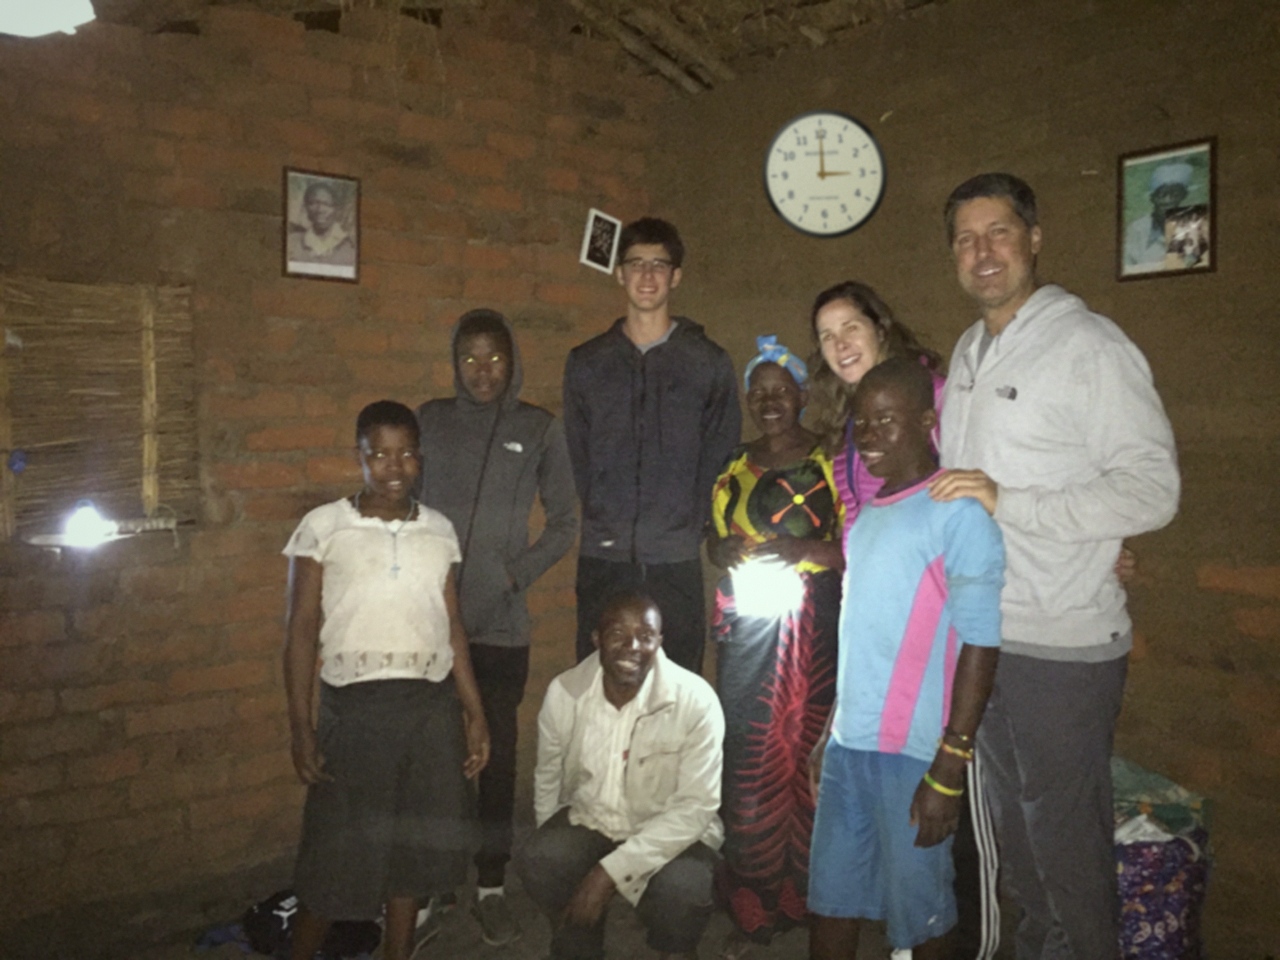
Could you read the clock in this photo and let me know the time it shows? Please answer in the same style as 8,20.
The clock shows 3,00
